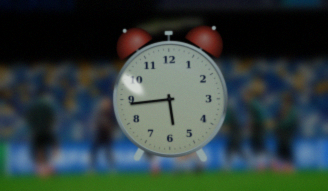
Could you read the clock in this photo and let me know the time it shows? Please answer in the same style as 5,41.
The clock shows 5,44
